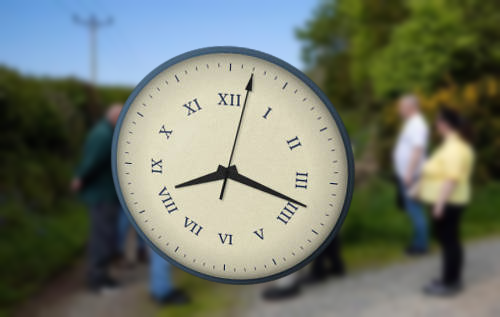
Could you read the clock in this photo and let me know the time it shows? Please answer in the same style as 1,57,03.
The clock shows 8,18,02
